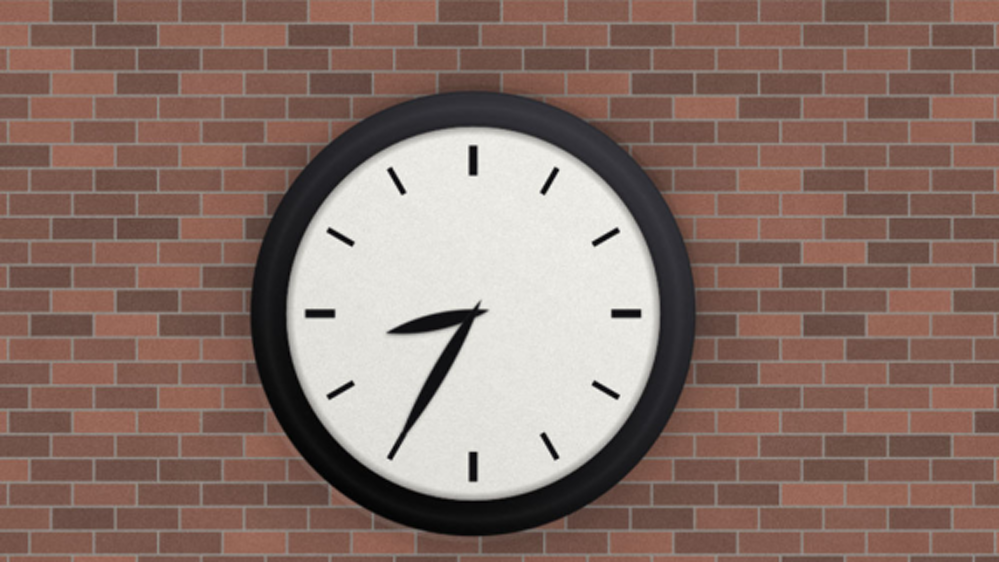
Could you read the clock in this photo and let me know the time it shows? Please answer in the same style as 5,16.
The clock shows 8,35
